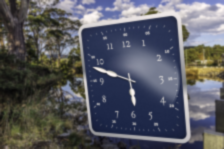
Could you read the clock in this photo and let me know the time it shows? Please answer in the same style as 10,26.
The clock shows 5,48
